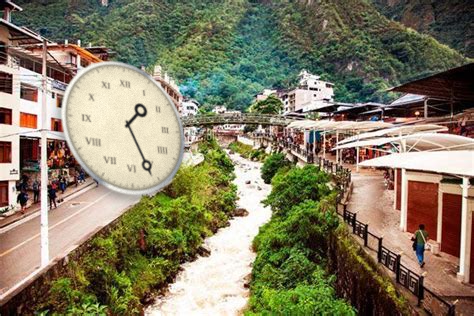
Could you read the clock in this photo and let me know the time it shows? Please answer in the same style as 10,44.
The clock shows 1,26
